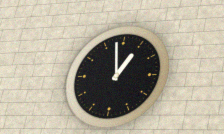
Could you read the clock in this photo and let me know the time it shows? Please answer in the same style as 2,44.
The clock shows 12,58
